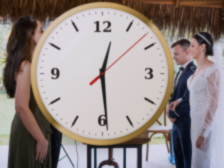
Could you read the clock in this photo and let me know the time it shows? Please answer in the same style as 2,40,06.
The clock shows 12,29,08
